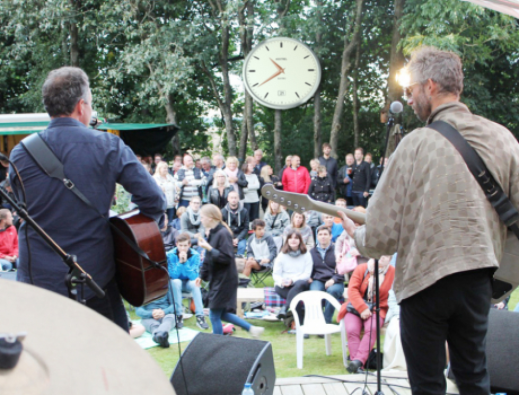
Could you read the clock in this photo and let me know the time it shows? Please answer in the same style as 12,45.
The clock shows 10,39
